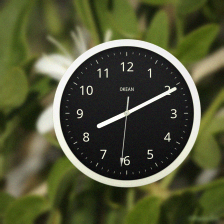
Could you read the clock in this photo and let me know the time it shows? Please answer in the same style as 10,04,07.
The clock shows 8,10,31
